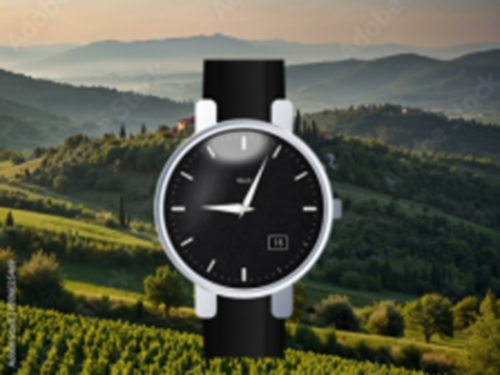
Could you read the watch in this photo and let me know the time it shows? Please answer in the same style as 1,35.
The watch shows 9,04
